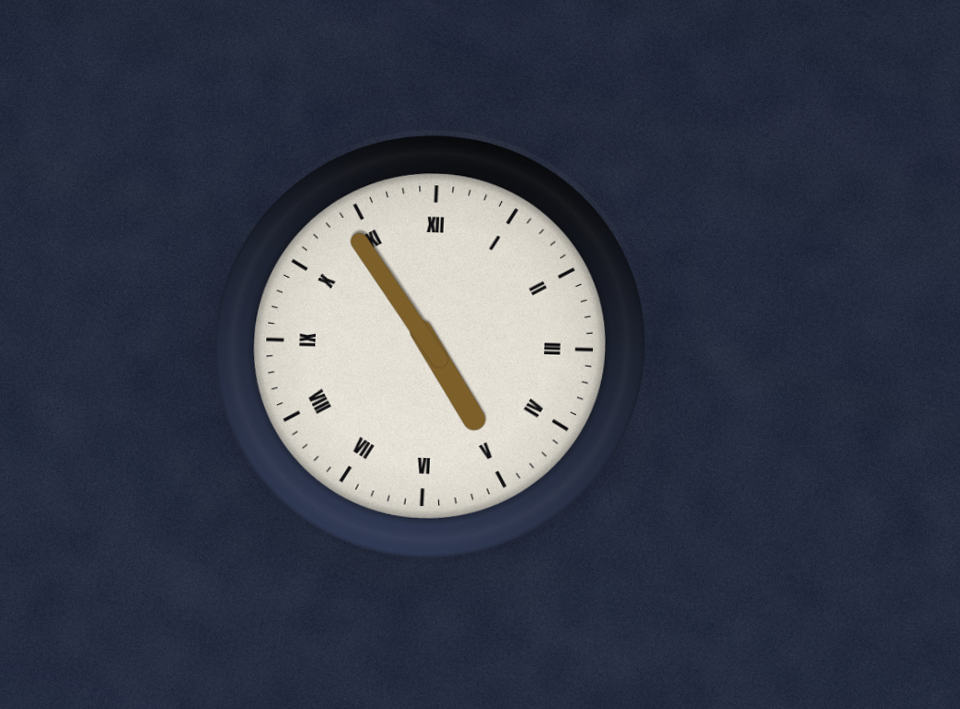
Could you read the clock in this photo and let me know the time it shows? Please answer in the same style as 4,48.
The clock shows 4,54
